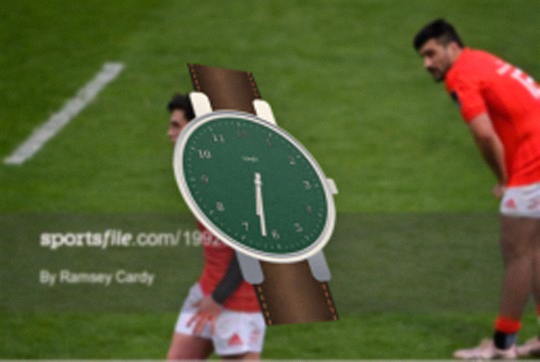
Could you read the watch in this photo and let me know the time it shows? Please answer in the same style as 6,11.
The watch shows 6,32
